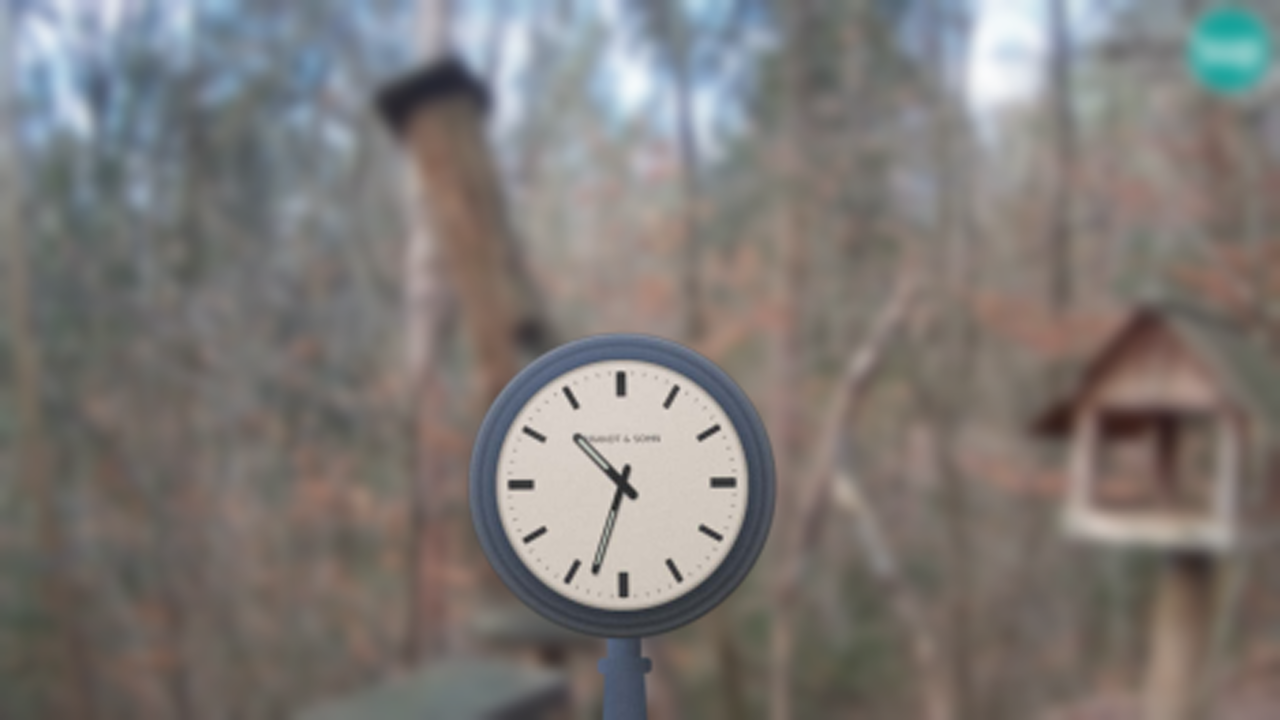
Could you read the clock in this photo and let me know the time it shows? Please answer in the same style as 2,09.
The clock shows 10,33
